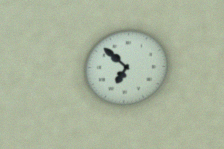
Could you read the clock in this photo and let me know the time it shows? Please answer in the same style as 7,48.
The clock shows 6,52
